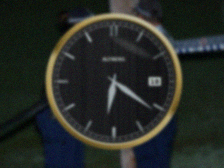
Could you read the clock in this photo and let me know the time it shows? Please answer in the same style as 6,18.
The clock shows 6,21
